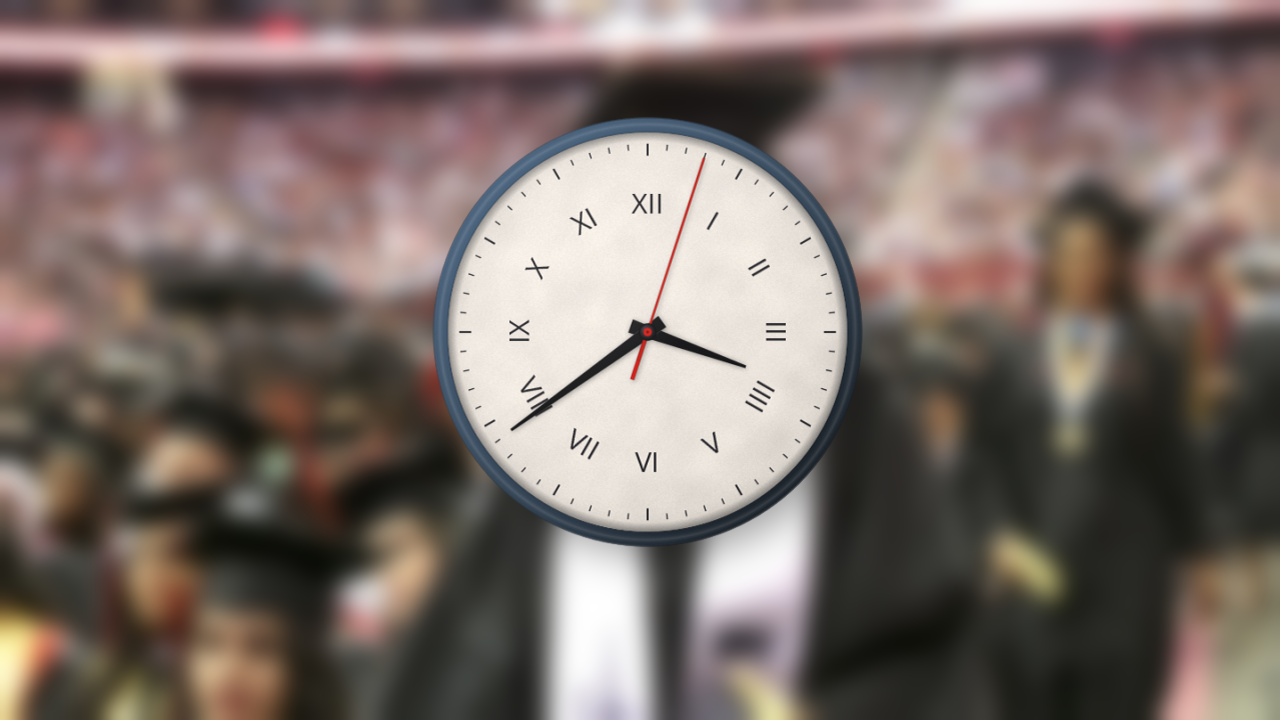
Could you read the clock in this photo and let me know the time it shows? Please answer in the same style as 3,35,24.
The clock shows 3,39,03
